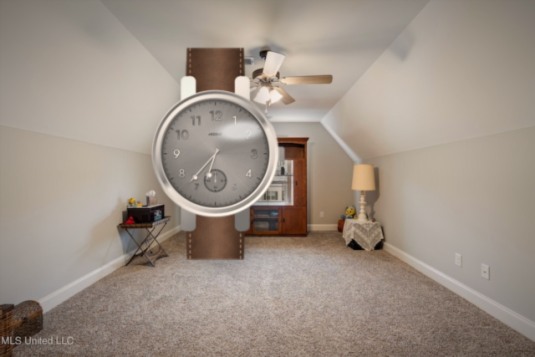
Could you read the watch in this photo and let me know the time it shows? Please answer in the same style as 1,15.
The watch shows 6,37
